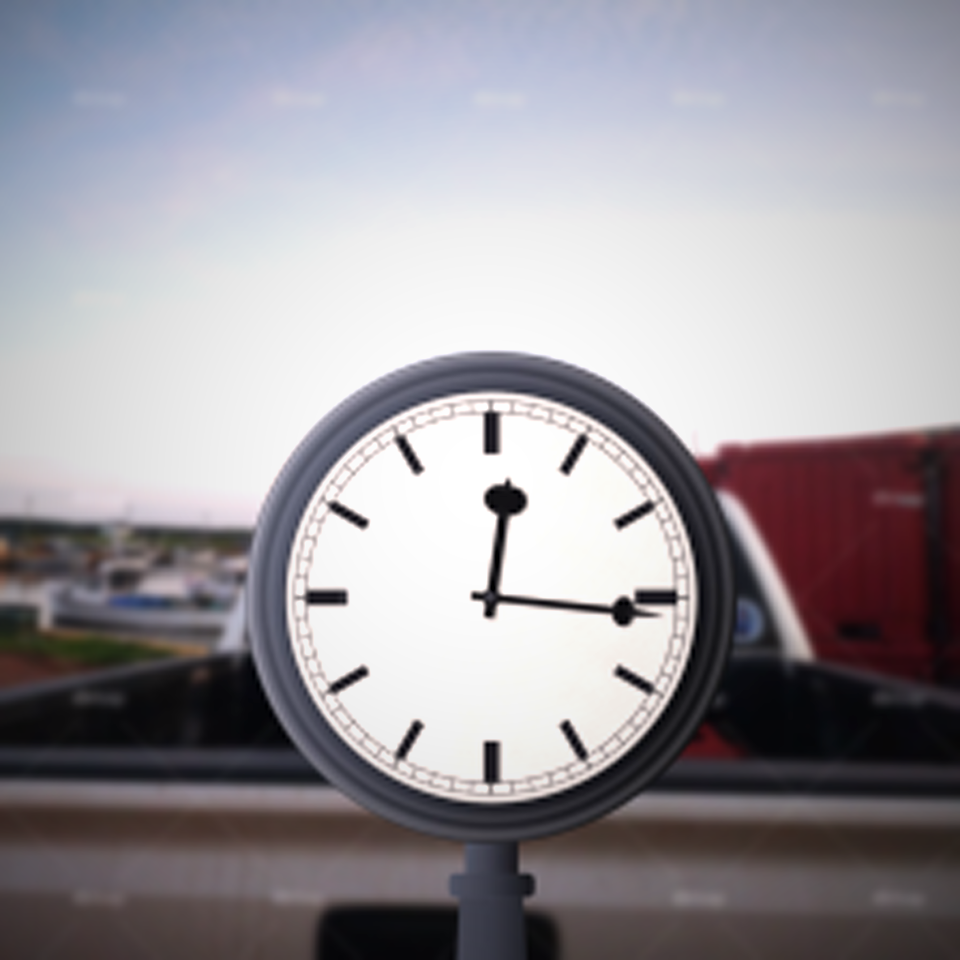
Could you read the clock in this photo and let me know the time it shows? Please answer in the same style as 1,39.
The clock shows 12,16
